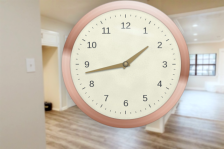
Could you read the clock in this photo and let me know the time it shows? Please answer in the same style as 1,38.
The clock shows 1,43
